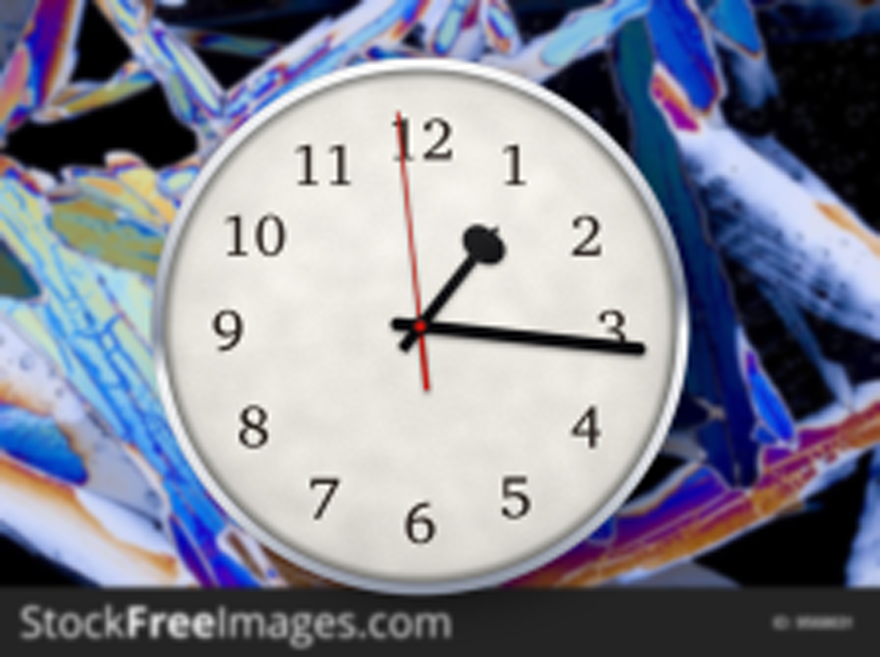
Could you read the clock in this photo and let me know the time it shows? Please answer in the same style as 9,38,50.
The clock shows 1,15,59
